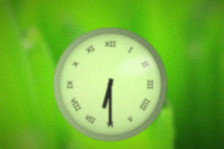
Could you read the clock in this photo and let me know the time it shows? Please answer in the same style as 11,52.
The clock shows 6,30
